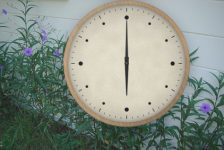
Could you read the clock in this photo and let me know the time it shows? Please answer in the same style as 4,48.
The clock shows 6,00
